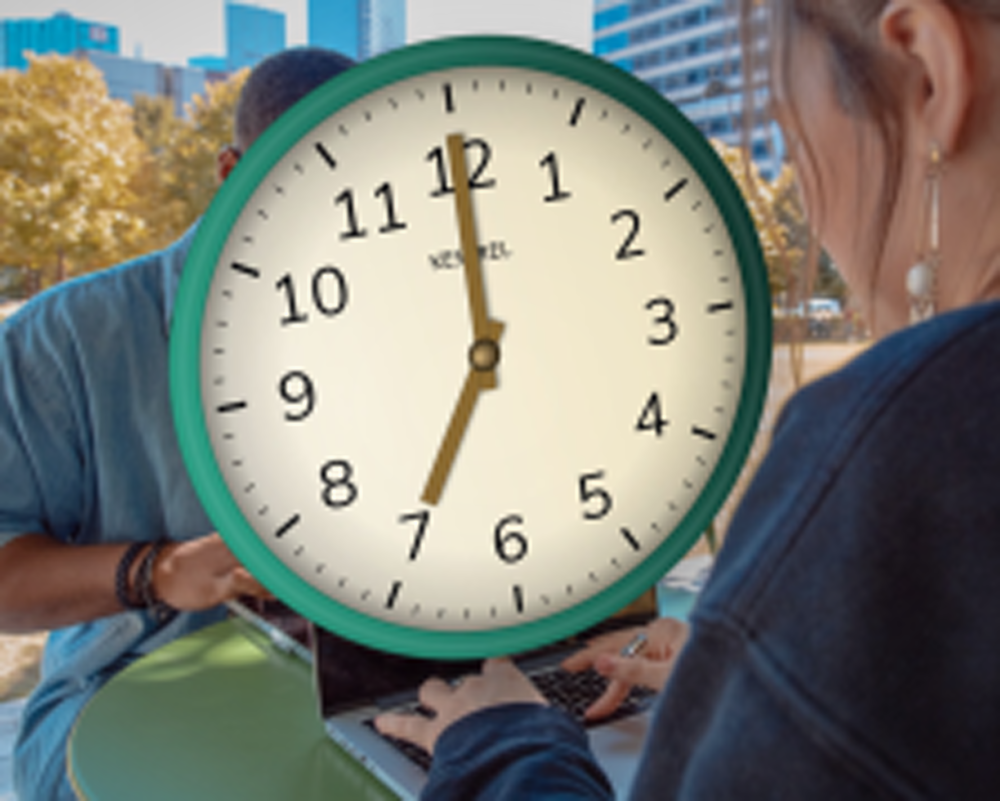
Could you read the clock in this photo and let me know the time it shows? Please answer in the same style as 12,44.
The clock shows 7,00
